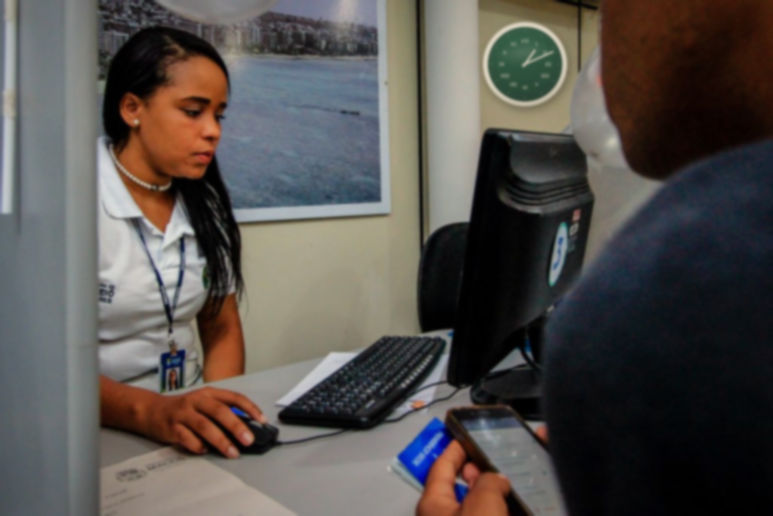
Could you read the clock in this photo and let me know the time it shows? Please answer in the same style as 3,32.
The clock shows 1,11
